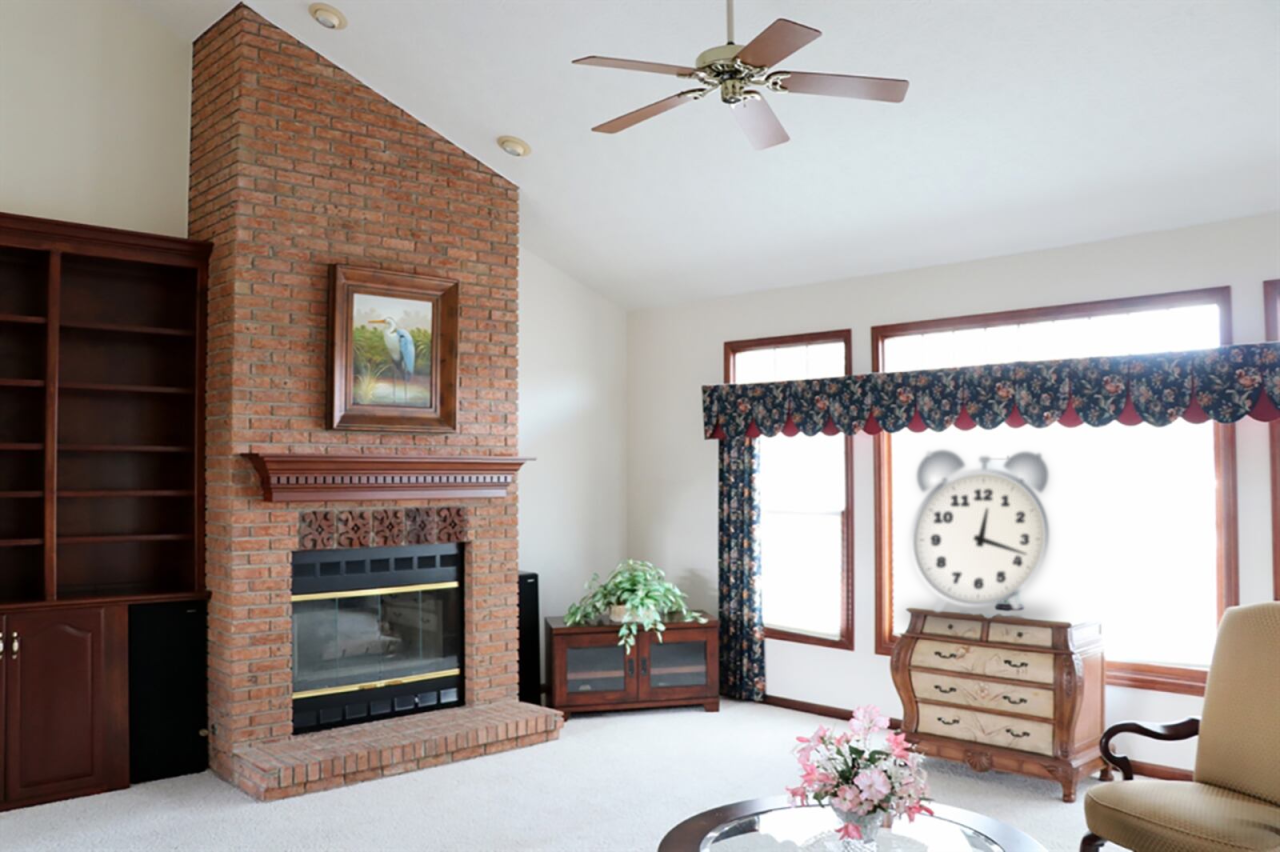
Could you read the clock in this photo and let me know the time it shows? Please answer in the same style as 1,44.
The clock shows 12,18
